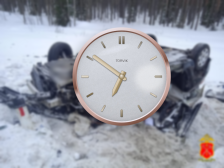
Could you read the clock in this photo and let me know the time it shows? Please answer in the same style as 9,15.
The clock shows 6,51
